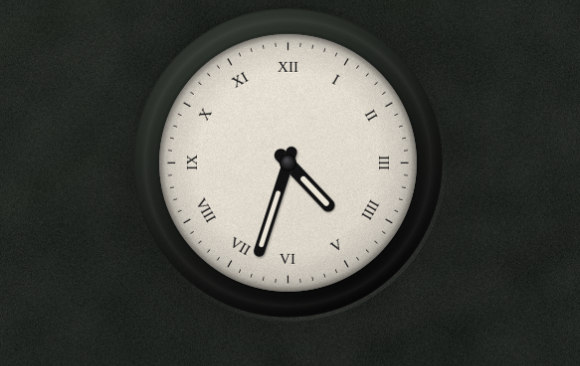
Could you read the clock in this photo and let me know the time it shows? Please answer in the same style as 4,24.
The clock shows 4,33
